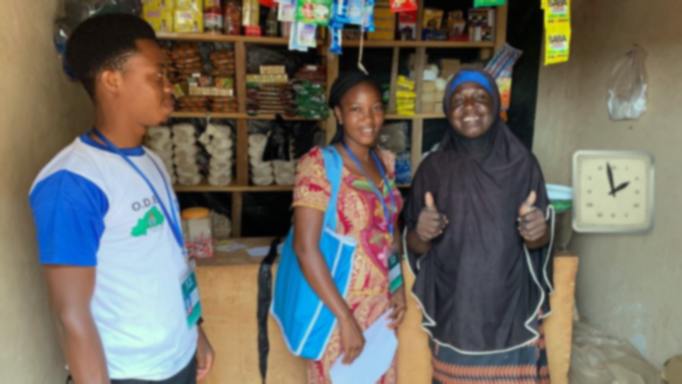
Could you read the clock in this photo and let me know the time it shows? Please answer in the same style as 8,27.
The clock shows 1,58
